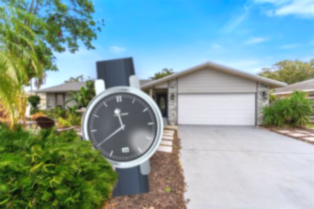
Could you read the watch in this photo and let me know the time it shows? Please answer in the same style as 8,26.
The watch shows 11,40
